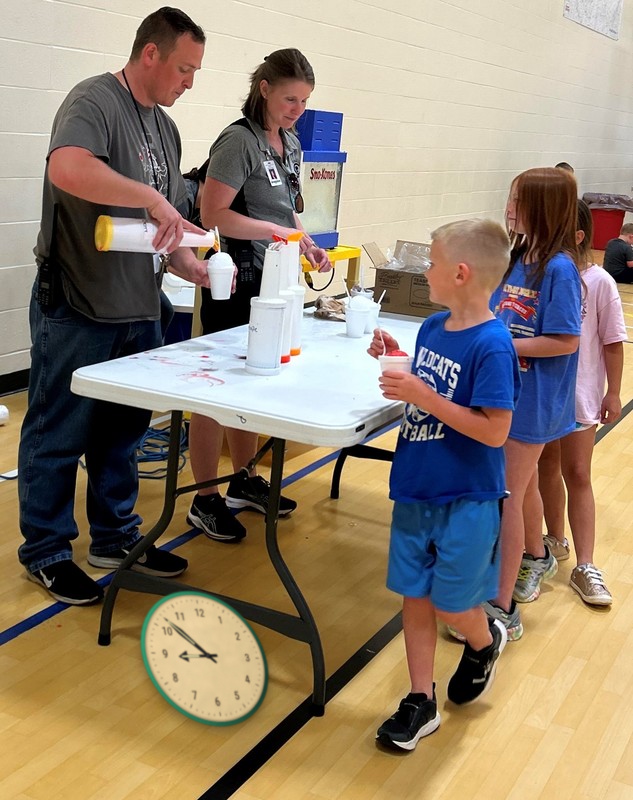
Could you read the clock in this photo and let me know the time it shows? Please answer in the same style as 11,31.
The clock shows 8,52
